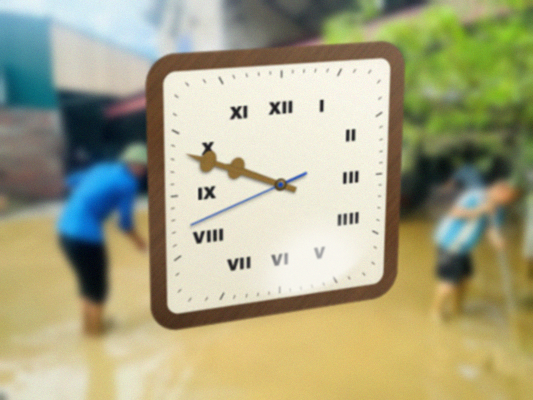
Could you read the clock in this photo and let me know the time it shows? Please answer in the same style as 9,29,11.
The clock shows 9,48,42
